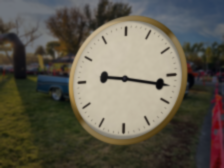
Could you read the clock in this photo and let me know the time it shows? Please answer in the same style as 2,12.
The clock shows 9,17
